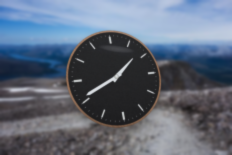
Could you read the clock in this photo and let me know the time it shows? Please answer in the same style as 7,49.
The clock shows 1,41
